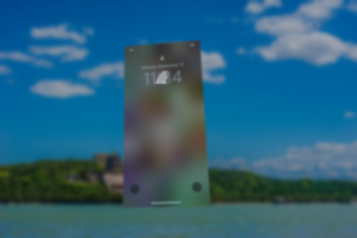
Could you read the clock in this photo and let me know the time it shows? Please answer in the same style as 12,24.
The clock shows 11,34
